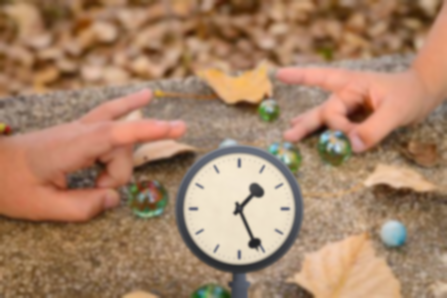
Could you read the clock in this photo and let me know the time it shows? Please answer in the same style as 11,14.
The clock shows 1,26
